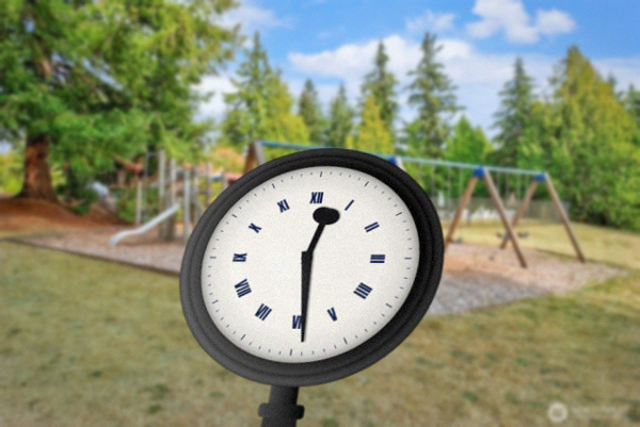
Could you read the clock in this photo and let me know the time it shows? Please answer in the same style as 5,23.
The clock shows 12,29
